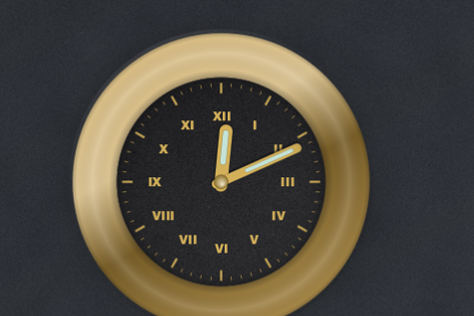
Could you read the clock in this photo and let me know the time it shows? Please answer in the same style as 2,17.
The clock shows 12,11
